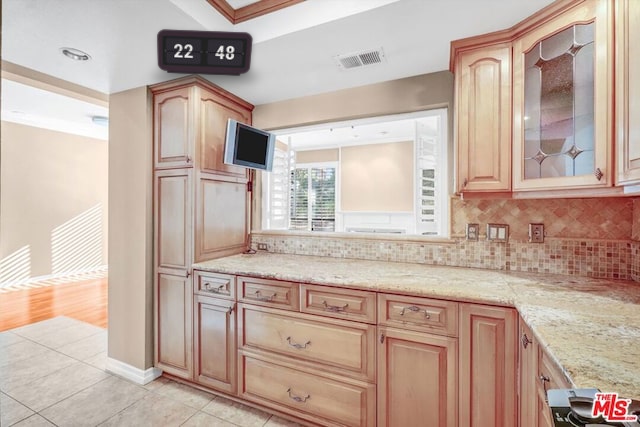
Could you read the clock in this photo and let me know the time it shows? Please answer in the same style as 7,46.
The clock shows 22,48
